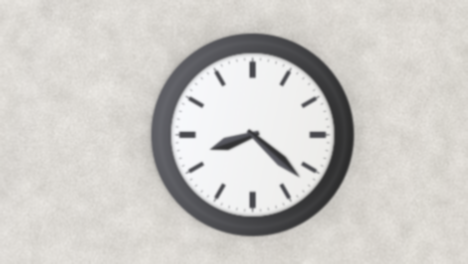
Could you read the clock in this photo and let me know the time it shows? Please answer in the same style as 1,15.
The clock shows 8,22
